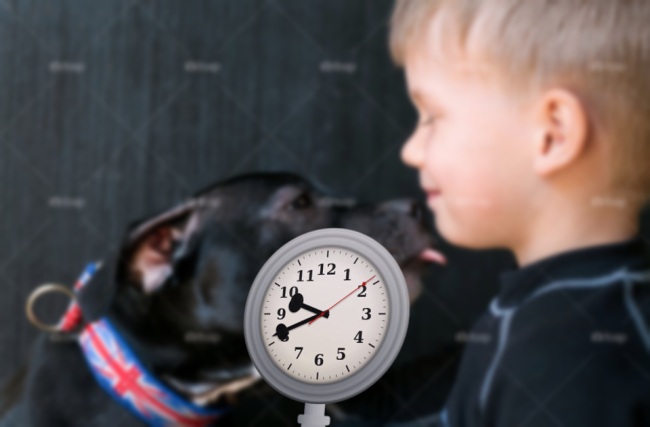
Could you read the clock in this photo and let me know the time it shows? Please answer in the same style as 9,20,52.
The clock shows 9,41,09
